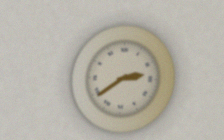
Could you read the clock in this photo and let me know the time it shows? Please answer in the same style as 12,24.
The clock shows 2,39
